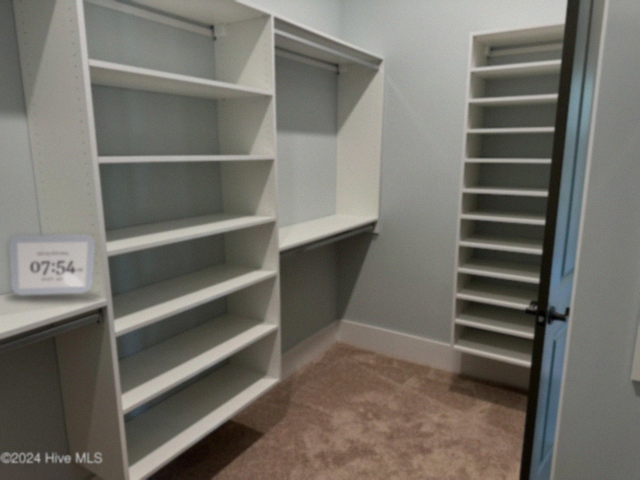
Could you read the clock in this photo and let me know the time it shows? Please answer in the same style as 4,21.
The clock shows 7,54
